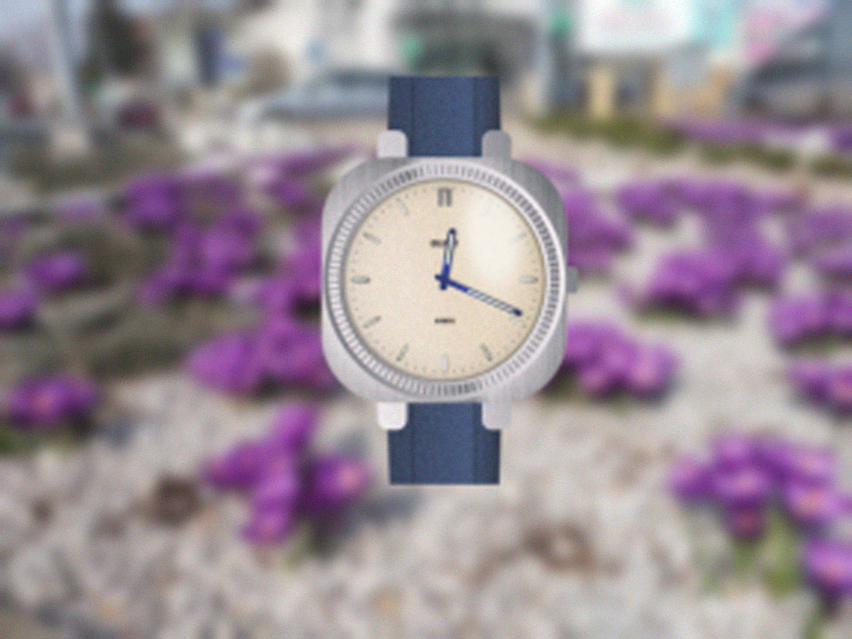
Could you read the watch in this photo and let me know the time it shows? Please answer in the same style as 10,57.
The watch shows 12,19
